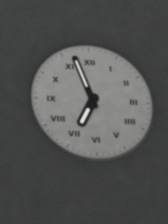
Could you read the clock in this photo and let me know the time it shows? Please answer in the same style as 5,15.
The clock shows 6,57
